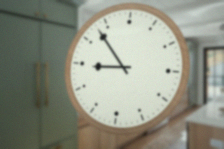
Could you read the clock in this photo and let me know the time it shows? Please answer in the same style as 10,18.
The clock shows 8,53
